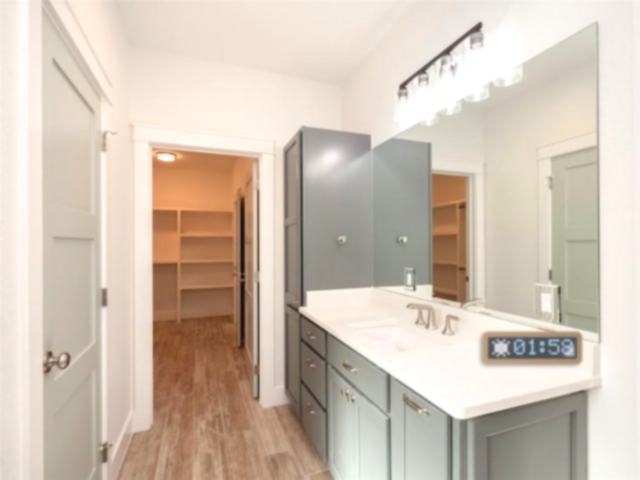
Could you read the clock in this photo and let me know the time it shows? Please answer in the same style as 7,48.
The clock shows 1,58
